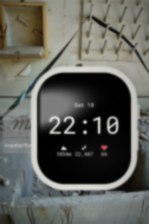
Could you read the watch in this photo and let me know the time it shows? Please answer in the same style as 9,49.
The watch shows 22,10
